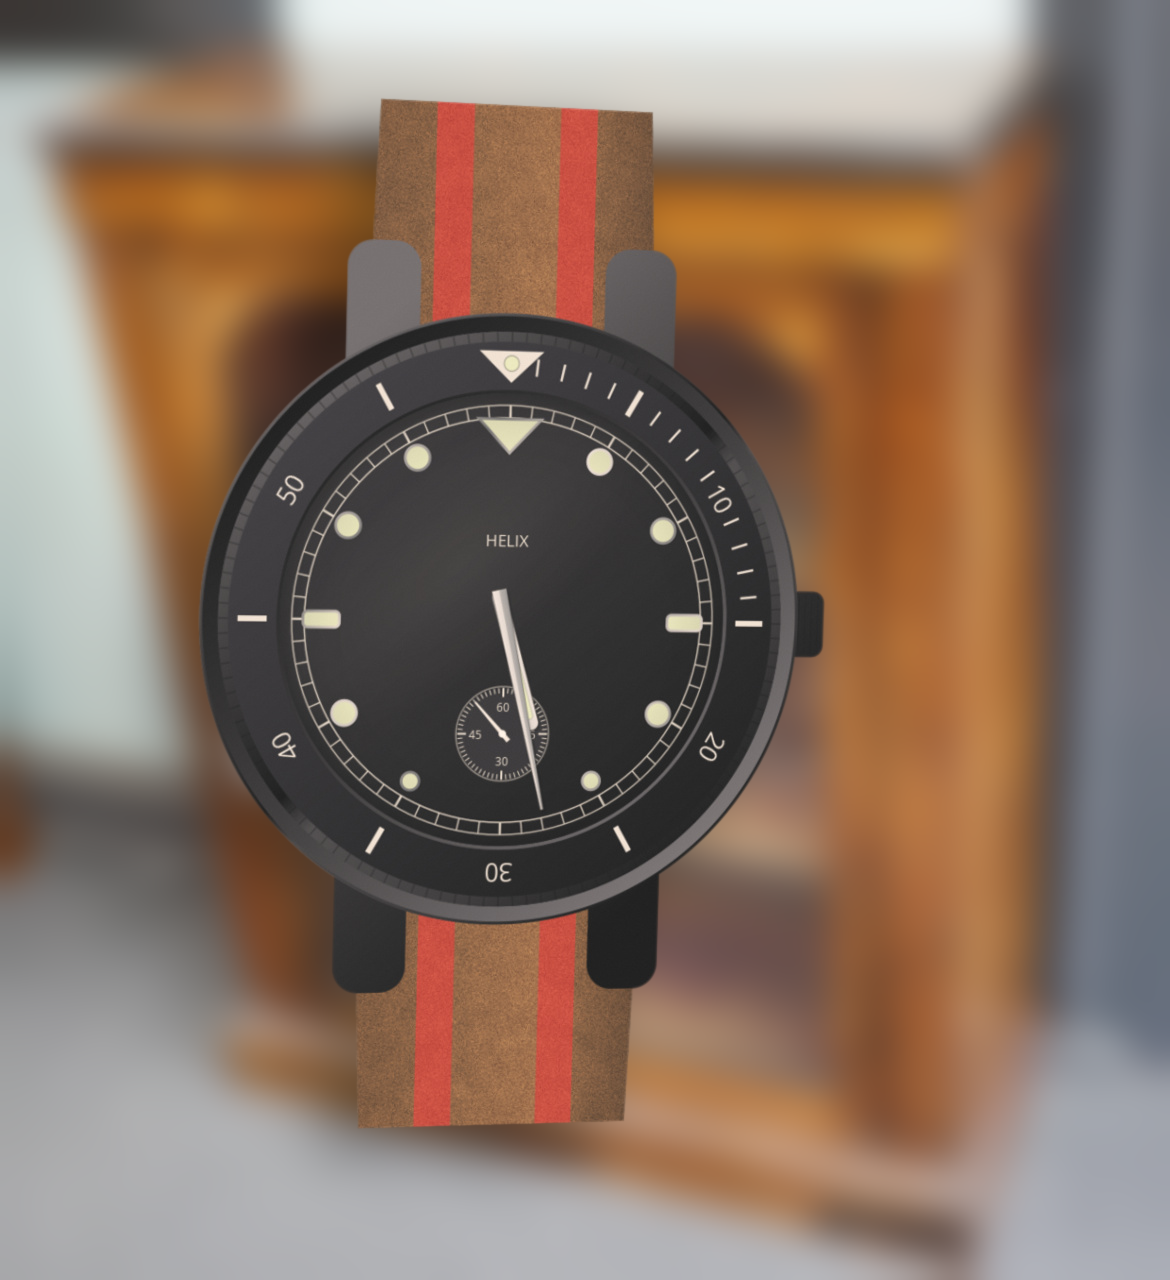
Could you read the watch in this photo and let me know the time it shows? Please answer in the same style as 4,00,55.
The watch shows 5,27,53
